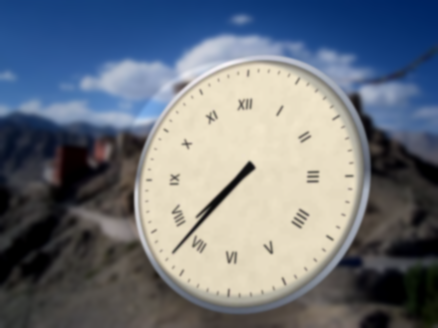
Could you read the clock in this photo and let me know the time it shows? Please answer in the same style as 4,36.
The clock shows 7,37
